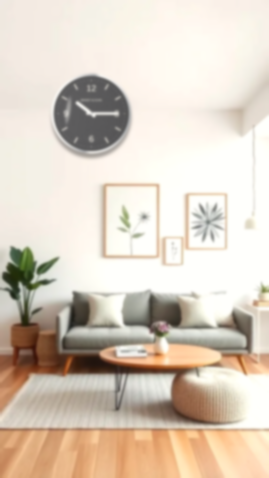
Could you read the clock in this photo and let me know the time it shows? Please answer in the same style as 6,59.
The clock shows 10,15
